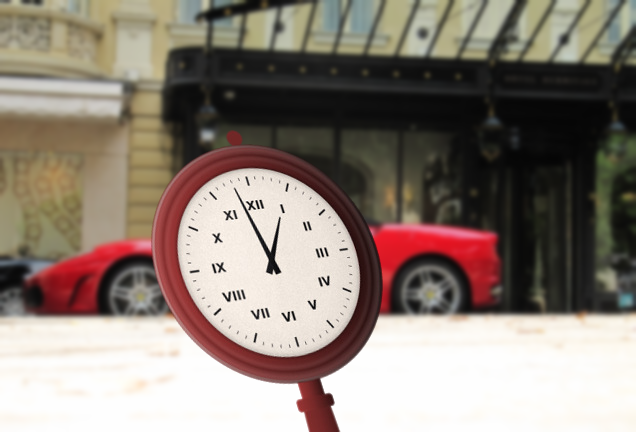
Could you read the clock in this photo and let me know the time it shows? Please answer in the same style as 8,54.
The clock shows 12,58
